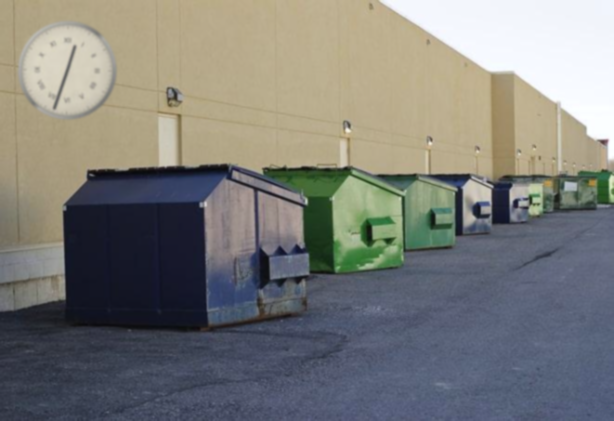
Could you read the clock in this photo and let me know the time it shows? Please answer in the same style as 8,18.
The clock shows 12,33
